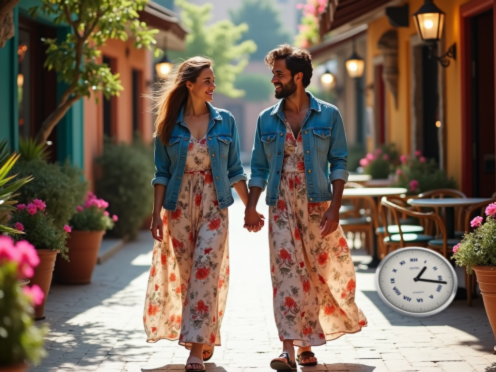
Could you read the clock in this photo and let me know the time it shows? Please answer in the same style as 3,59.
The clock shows 1,17
